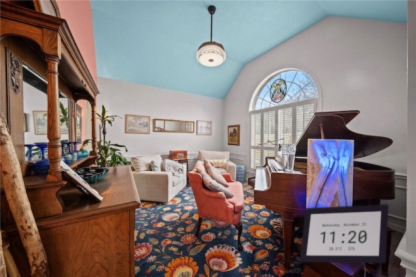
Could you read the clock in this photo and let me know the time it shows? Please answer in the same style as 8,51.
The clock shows 11,20
